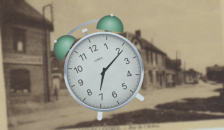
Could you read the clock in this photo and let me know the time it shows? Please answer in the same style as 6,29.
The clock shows 7,11
